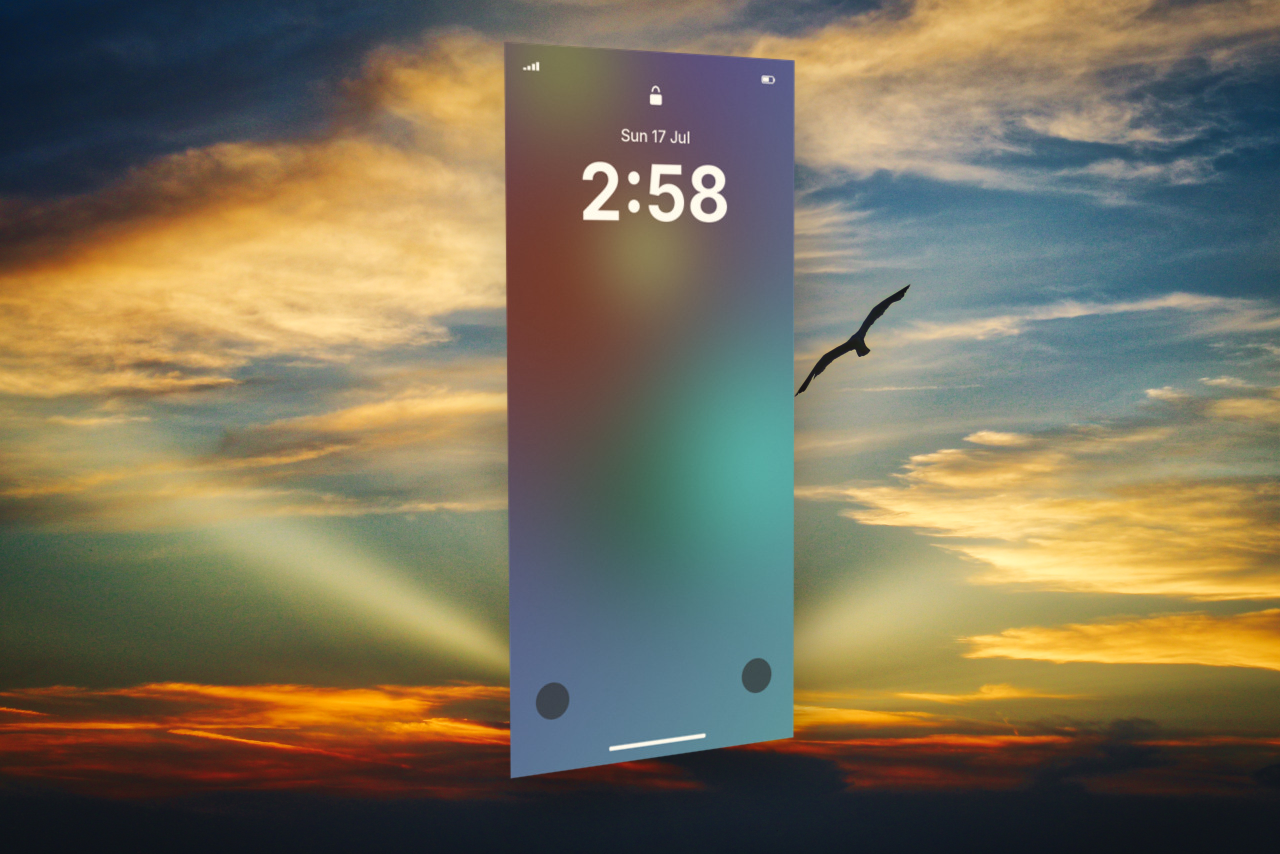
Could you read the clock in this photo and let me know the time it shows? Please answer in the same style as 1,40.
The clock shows 2,58
